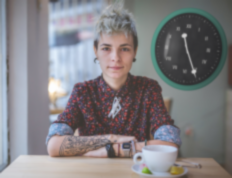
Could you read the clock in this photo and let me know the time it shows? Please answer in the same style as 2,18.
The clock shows 11,26
